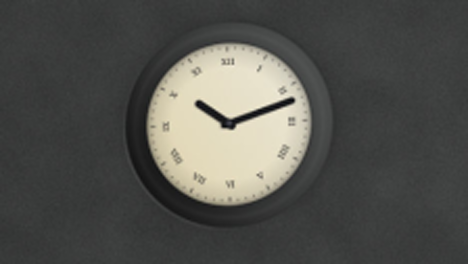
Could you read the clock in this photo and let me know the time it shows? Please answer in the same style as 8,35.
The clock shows 10,12
